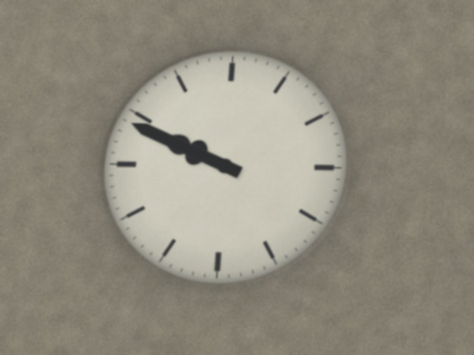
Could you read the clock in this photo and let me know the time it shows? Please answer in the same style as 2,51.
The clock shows 9,49
